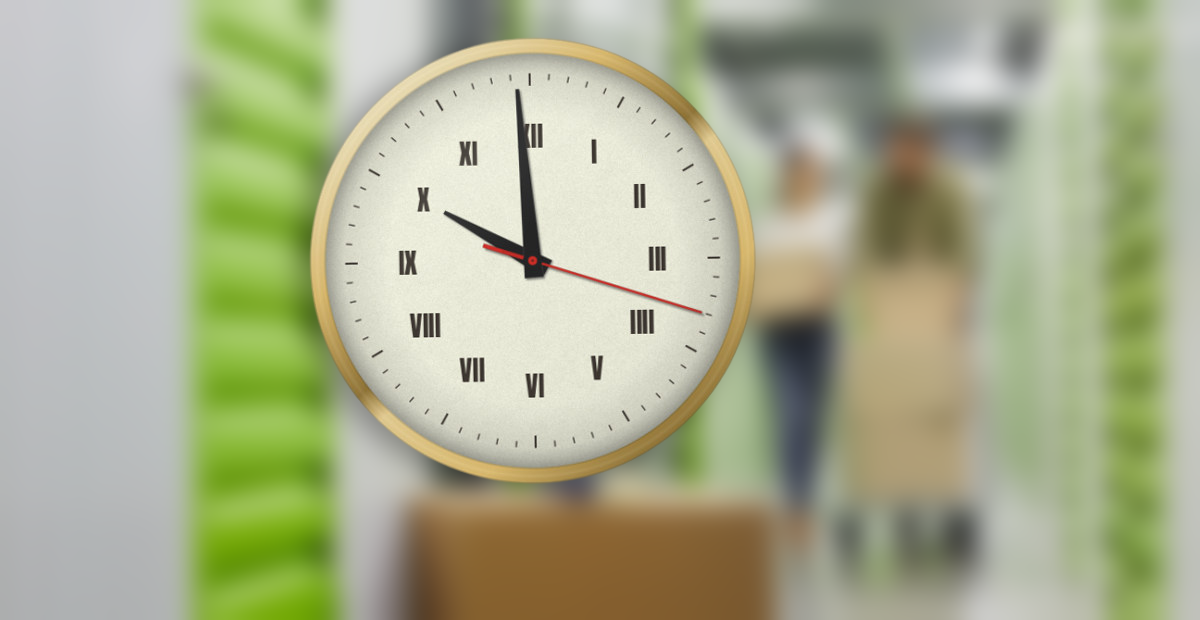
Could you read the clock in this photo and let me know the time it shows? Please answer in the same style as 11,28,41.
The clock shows 9,59,18
